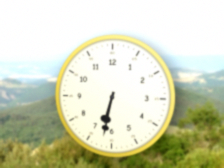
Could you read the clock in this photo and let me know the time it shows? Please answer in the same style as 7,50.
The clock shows 6,32
